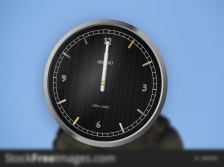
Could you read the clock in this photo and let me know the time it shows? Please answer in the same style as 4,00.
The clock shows 12,00
